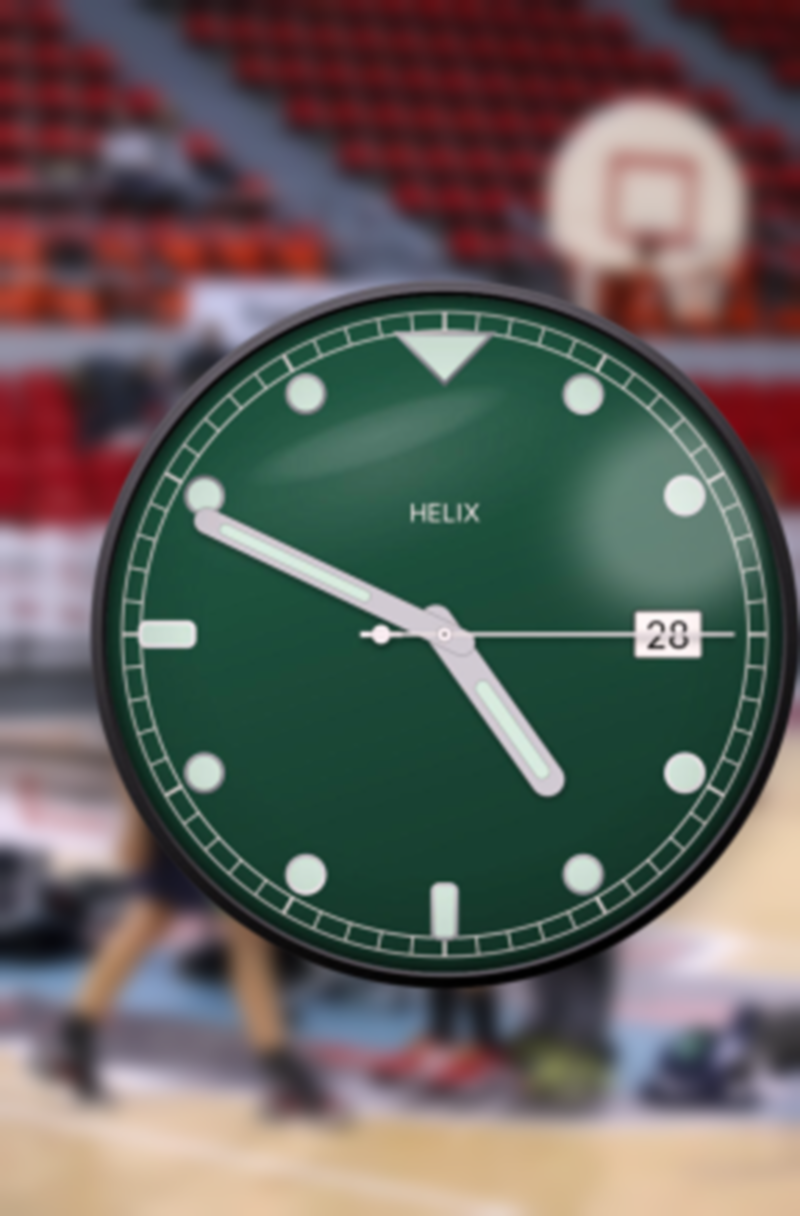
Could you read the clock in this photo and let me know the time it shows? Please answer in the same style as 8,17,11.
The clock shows 4,49,15
